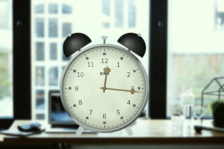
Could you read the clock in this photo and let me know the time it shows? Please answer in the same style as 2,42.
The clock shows 12,16
